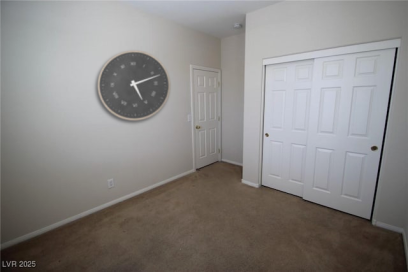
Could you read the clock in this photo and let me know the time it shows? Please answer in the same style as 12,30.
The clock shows 5,12
